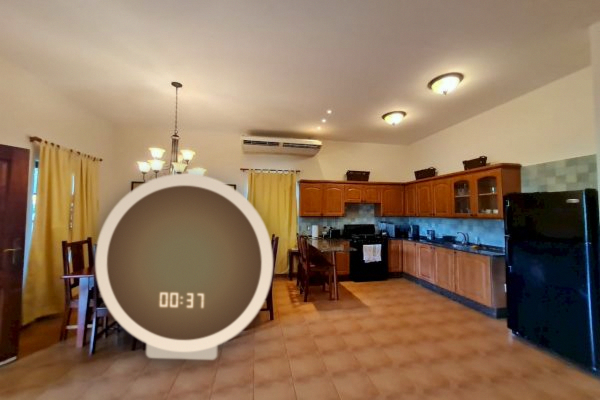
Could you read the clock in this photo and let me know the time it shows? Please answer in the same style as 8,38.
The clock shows 0,37
